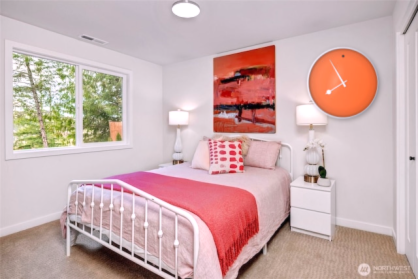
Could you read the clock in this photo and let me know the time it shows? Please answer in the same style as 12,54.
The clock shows 7,55
